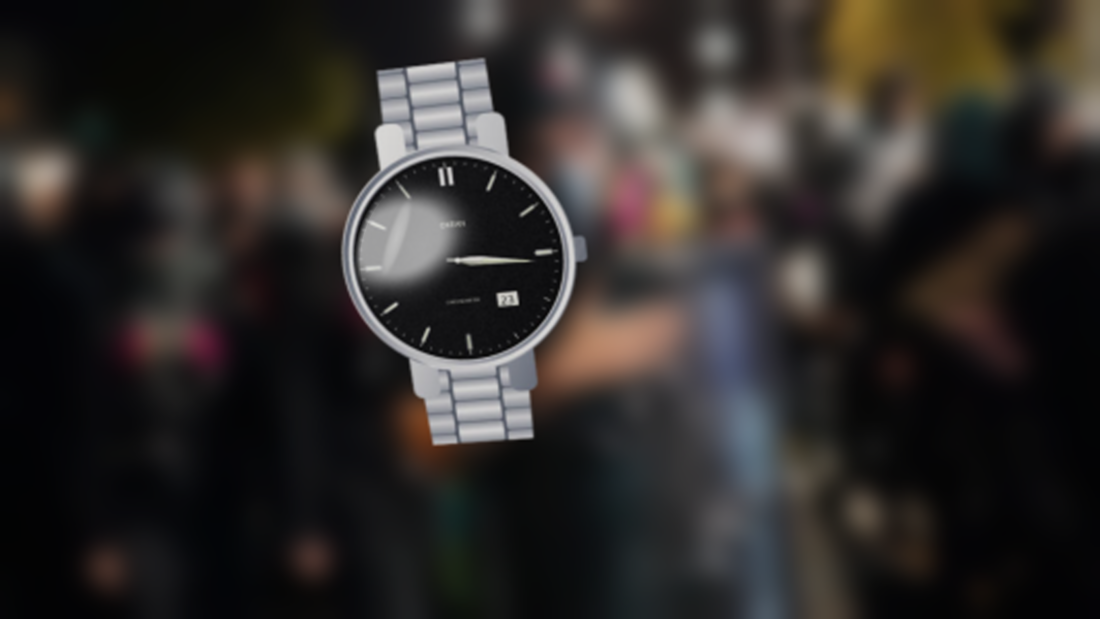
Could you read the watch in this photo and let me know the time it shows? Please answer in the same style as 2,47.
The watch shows 3,16
